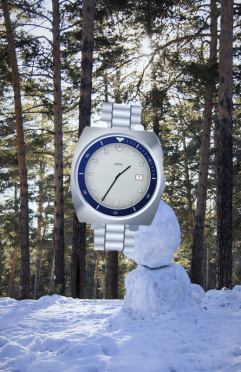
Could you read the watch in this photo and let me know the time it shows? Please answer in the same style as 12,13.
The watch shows 1,35
